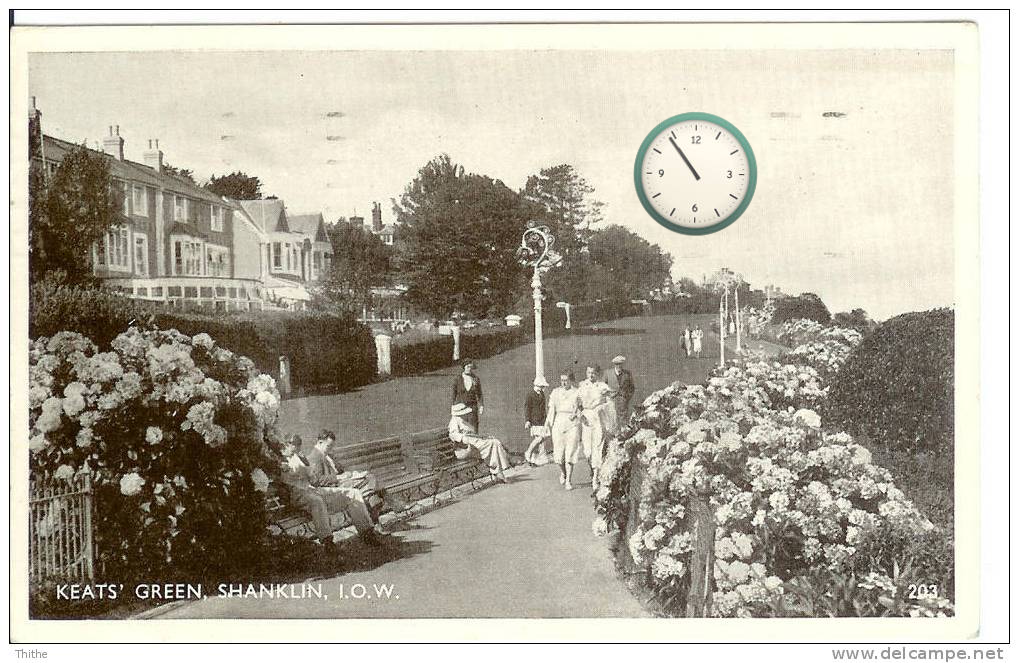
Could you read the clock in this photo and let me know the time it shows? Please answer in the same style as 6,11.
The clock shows 10,54
